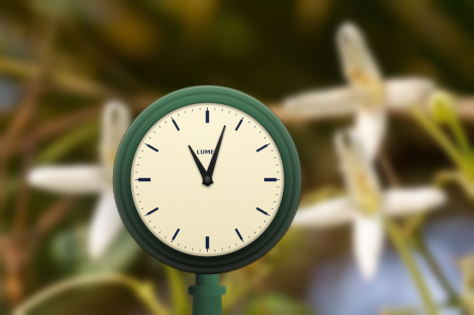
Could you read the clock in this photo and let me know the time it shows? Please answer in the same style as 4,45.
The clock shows 11,03
